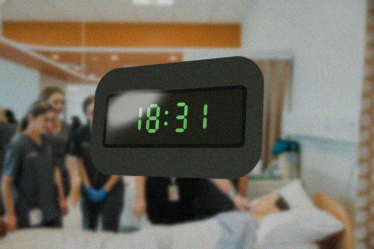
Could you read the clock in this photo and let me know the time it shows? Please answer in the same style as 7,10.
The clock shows 18,31
